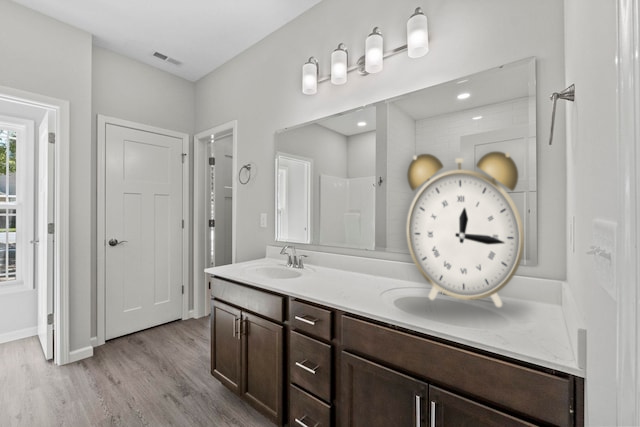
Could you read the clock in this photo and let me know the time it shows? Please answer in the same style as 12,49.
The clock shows 12,16
